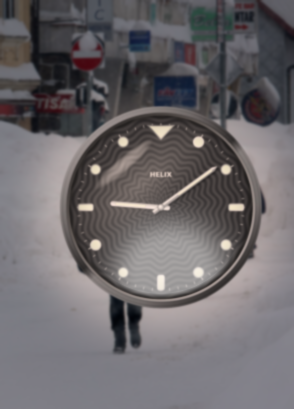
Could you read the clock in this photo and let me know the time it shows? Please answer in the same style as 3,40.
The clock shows 9,09
